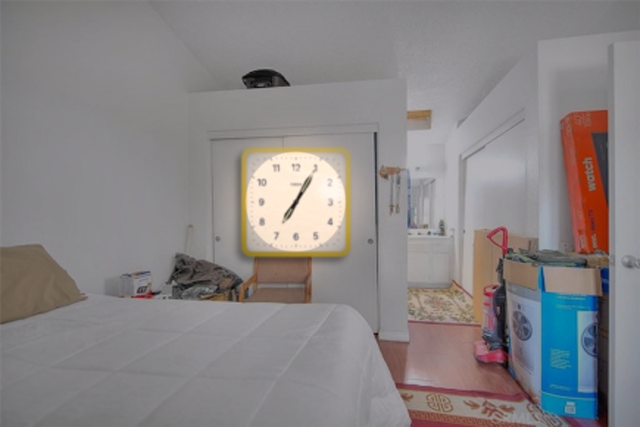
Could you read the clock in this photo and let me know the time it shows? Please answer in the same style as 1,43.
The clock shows 7,05
